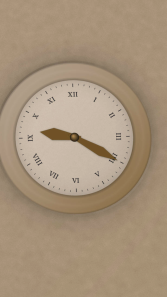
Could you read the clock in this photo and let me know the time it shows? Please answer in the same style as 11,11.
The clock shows 9,20
